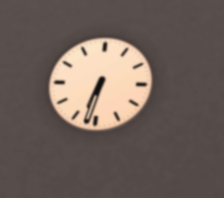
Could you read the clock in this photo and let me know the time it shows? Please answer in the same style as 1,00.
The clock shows 6,32
